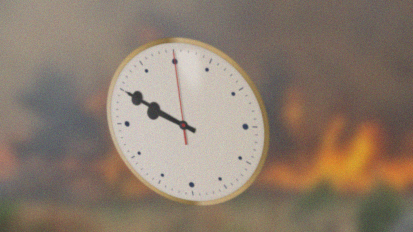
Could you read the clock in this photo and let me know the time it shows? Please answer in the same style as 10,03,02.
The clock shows 9,50,00
